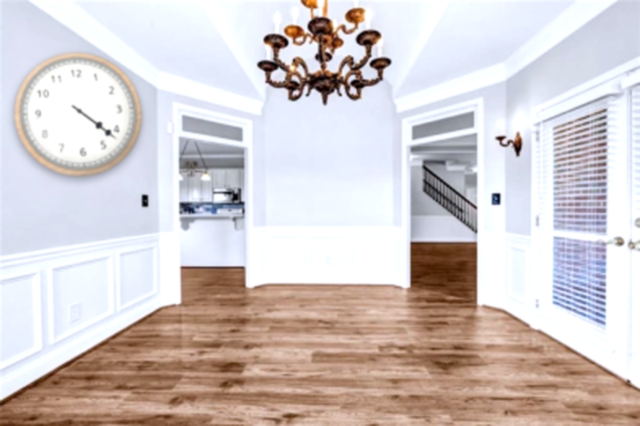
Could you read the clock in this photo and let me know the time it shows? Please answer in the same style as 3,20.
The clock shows 4,22
